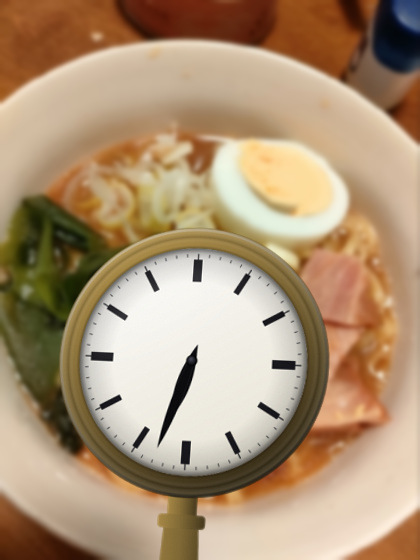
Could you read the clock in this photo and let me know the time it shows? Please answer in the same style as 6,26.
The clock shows 6,33
